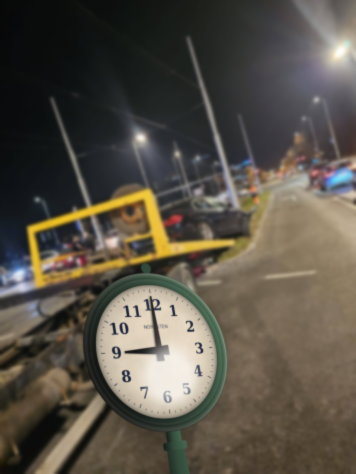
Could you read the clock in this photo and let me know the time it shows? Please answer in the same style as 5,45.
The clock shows 9,00
